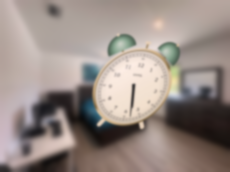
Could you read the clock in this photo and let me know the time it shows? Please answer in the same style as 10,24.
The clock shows 5,28
